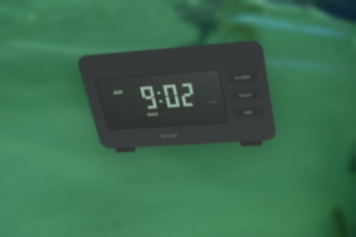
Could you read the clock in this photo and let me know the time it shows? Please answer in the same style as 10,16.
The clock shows 9,02
